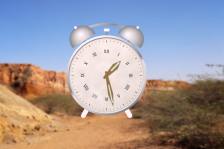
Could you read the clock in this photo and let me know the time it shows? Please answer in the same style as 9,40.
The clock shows 1,28
